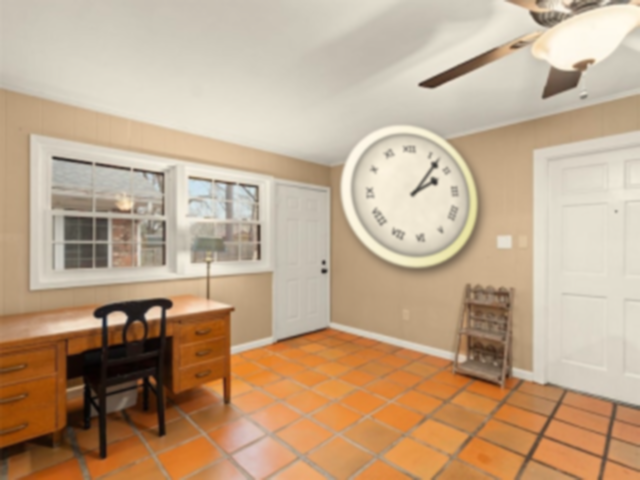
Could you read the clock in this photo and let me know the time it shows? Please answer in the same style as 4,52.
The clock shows 2,07
